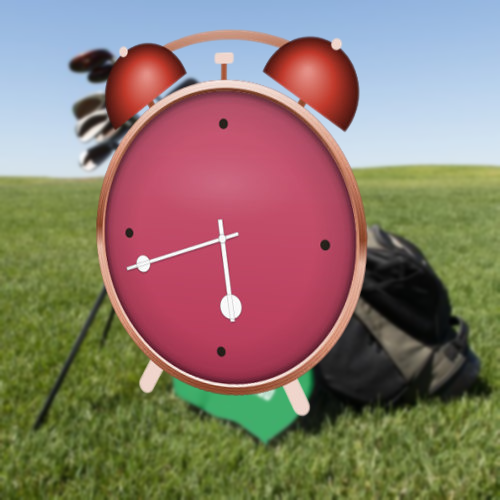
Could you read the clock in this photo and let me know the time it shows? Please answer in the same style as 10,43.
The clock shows 5,42
